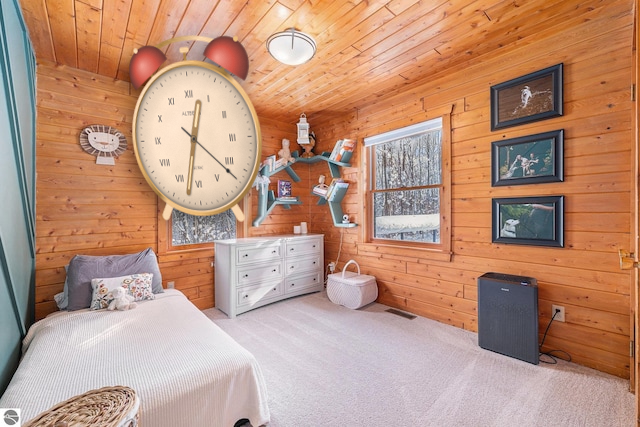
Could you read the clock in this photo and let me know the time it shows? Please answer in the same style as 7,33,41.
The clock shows 12,32,22
